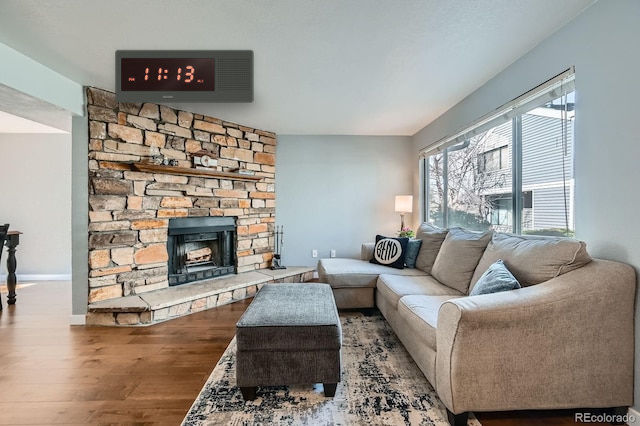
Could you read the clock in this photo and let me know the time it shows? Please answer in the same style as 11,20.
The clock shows 11,13
